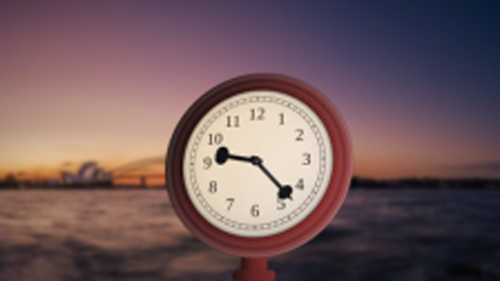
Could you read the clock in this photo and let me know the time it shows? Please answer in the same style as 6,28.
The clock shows 9,23
